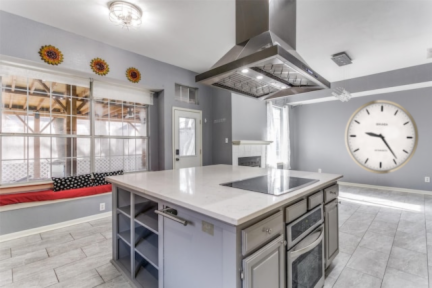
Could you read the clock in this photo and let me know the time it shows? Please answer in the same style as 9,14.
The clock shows 9,24
